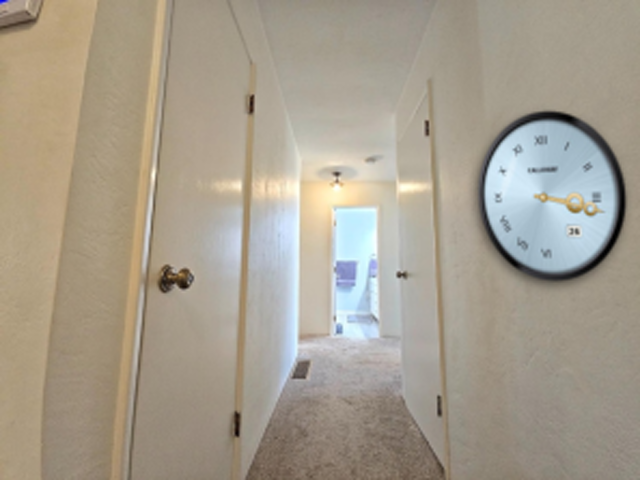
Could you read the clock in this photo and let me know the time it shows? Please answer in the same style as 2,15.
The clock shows 3,17
